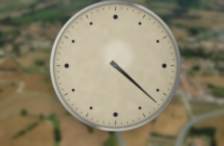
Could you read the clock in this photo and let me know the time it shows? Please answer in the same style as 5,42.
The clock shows 4,22
